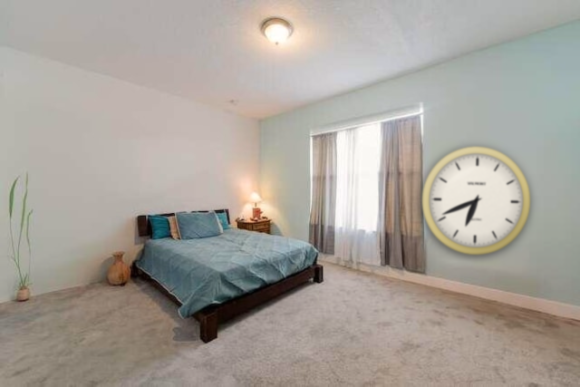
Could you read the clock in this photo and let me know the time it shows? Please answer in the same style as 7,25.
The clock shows 6,41
